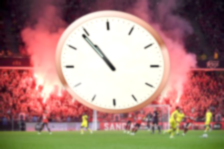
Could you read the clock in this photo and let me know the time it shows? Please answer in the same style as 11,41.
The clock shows 10,54
